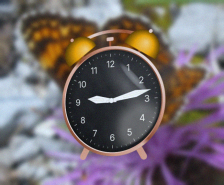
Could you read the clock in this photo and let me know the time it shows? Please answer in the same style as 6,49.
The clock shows 9,13
